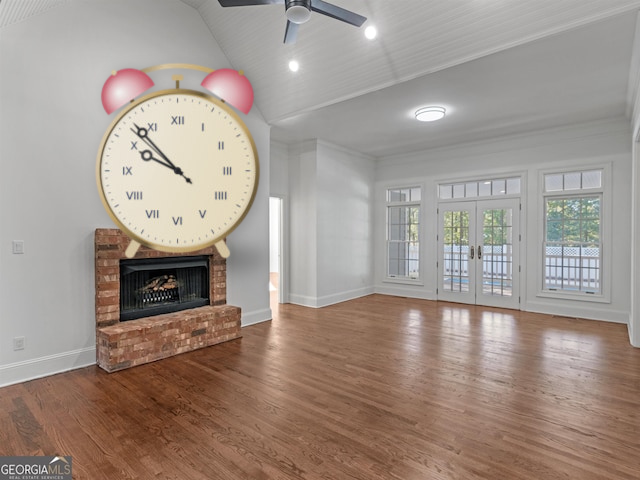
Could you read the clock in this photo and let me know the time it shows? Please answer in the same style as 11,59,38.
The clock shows 9,52,52
